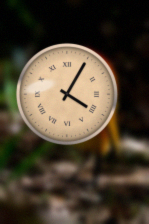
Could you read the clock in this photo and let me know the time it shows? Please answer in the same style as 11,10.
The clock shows 4,05
